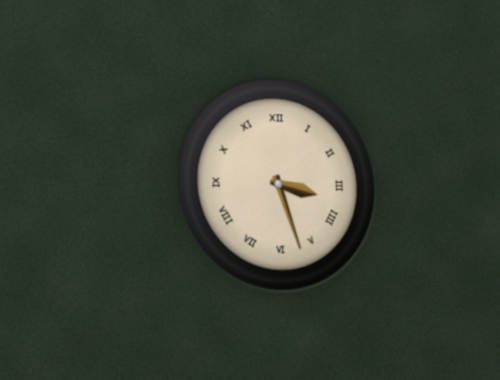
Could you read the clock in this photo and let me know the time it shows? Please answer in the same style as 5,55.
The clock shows 3,27
